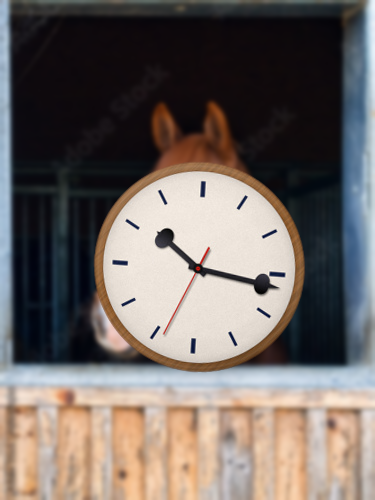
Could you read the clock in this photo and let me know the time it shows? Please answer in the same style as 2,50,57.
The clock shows 10,16,34
